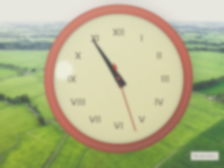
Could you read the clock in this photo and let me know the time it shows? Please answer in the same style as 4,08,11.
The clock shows 10,54,27
